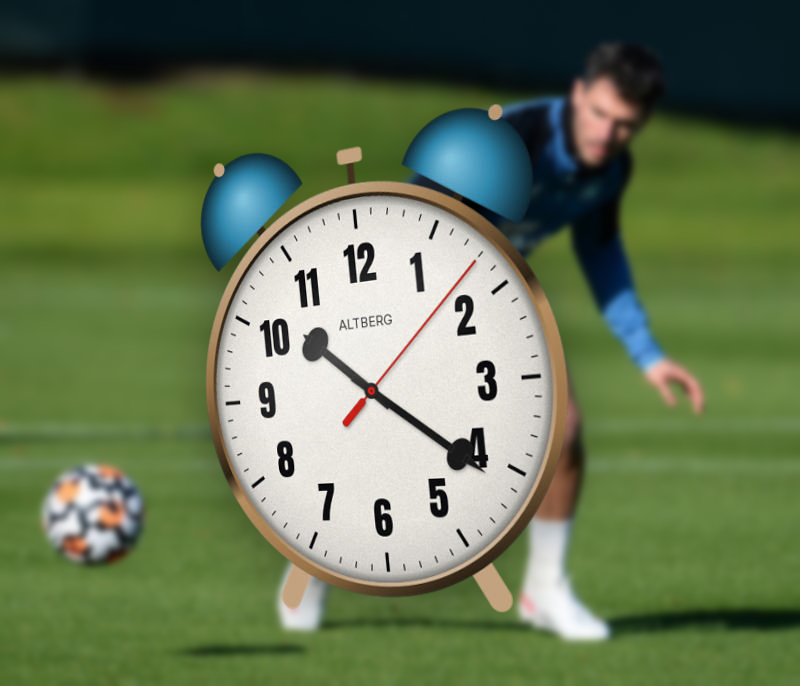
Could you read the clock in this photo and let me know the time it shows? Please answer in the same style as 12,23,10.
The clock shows 10,21,08
